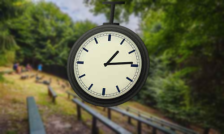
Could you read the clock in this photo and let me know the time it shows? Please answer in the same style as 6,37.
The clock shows 1,14
